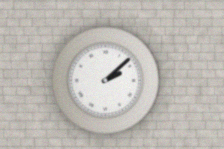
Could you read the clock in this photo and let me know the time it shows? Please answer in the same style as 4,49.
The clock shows 2,08
